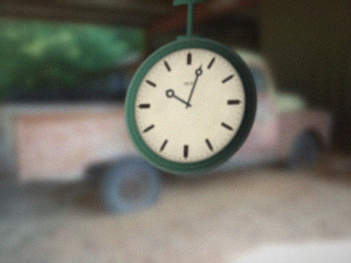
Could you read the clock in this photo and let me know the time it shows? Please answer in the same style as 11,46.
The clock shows 10,03
